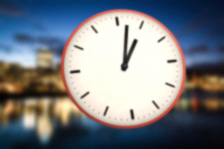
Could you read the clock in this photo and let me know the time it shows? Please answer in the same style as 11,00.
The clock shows 1,02
